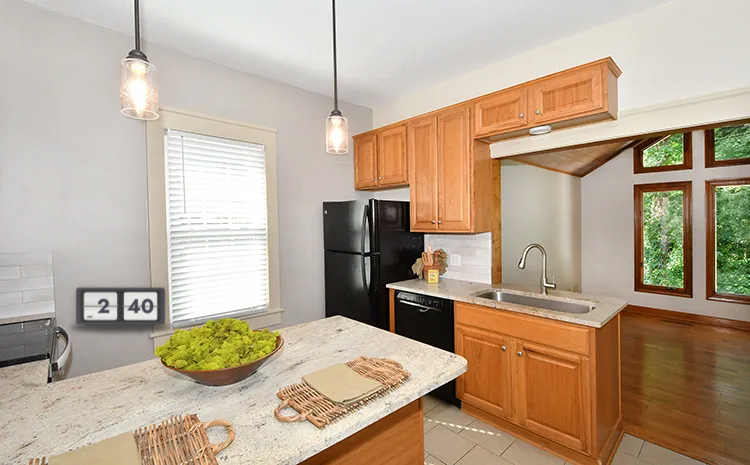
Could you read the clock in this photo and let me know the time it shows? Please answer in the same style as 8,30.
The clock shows 2,40
